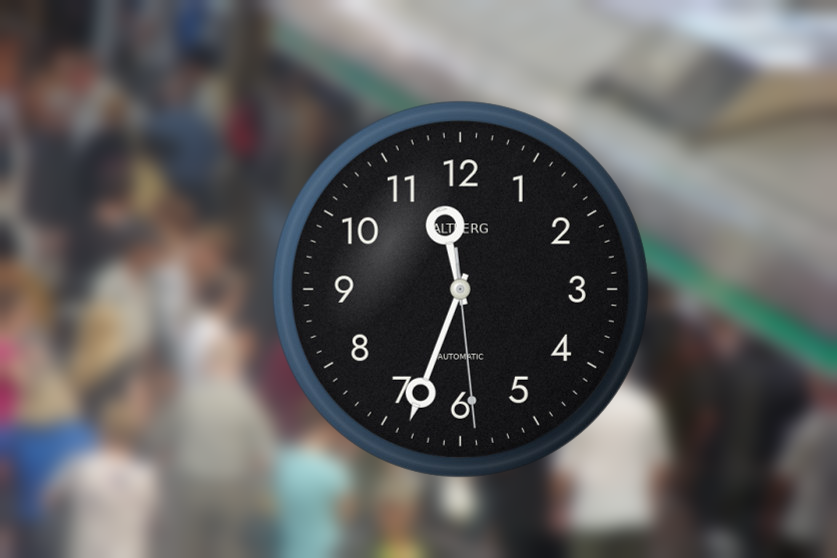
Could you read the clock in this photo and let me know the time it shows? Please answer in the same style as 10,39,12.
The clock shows 11,33,29
